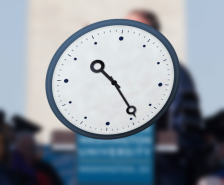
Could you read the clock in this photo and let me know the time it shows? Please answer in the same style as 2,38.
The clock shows 10,24
